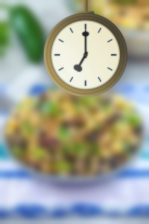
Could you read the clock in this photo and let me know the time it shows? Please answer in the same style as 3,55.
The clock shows 7,00
